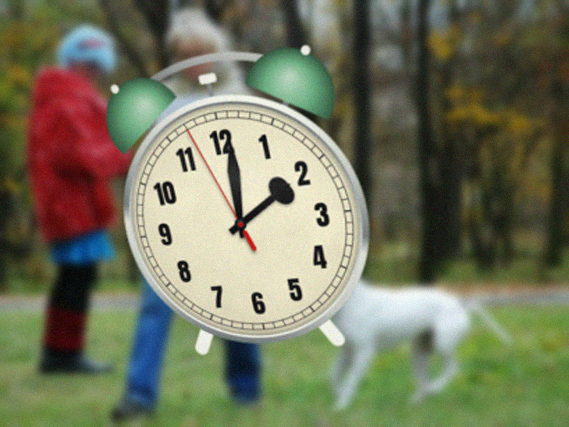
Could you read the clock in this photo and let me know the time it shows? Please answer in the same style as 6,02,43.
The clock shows 2,00,57
